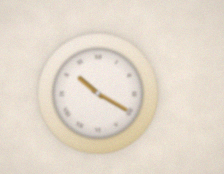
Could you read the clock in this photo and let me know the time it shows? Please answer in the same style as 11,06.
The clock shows 10,20
